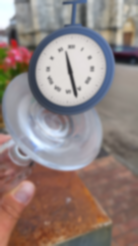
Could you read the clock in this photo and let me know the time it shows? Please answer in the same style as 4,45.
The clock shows 11,27
